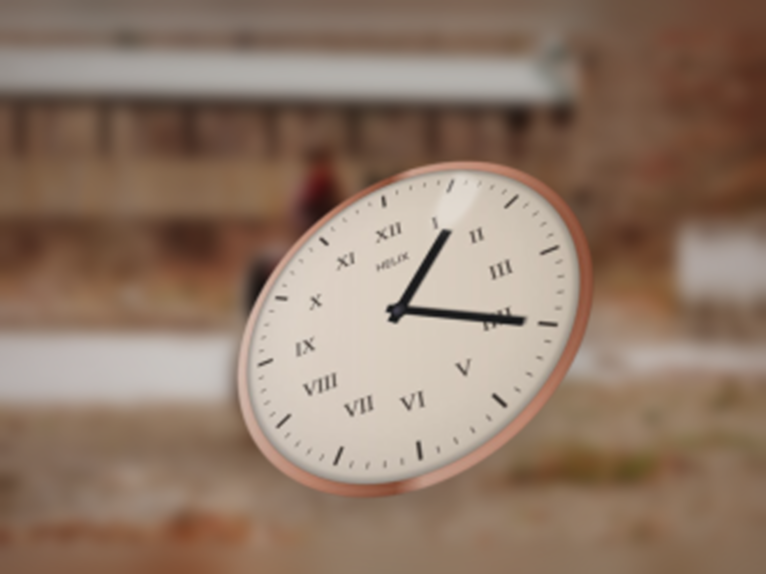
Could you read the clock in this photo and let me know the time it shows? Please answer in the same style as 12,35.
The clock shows 1,20
